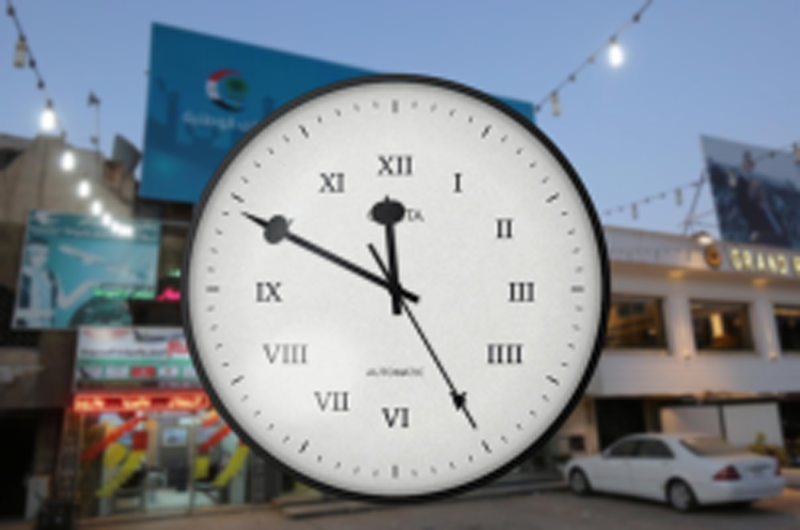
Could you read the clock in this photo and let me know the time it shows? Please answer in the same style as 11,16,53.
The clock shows 11,49,25
